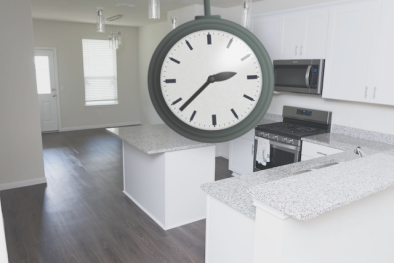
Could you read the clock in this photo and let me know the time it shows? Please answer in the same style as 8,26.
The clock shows 2,38
